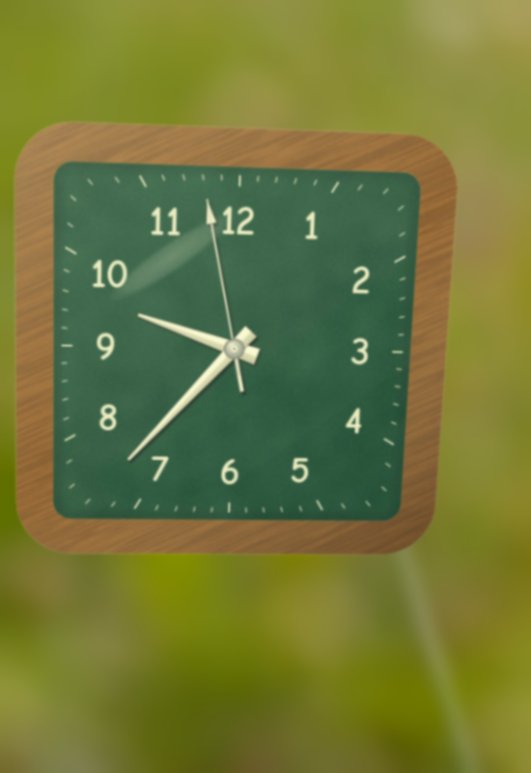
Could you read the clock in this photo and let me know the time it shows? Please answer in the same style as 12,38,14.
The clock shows 9,36,58
